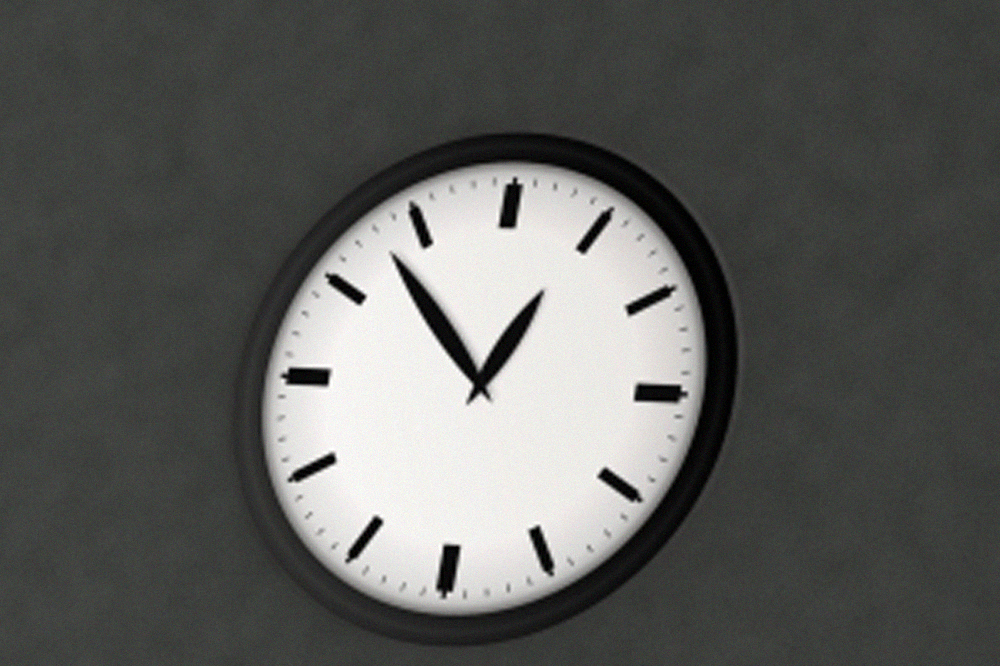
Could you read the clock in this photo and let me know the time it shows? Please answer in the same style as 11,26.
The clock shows 12,53
